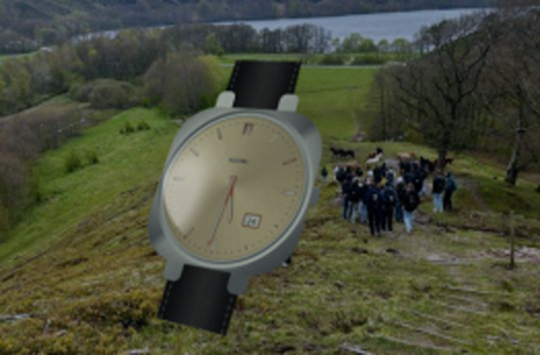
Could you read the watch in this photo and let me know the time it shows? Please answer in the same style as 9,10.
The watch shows 5,31
